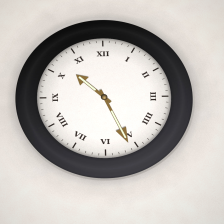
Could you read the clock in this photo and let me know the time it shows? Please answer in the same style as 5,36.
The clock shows 10,26
